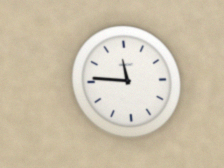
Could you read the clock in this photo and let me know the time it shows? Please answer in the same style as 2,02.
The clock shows 11,46
